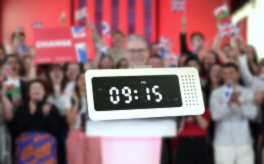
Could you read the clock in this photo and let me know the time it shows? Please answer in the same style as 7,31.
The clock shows 9,15
